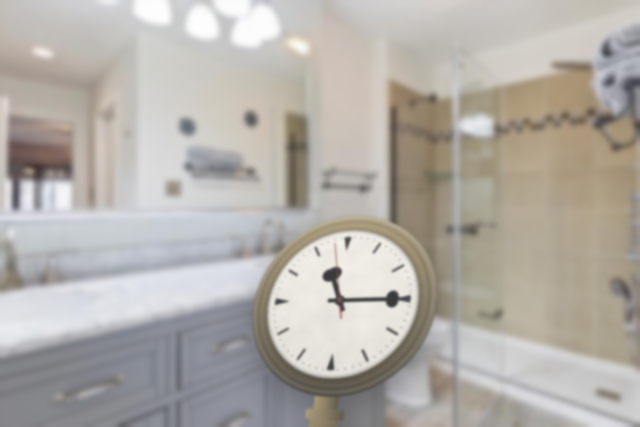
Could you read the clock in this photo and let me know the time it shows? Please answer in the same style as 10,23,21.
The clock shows 11,14,58
